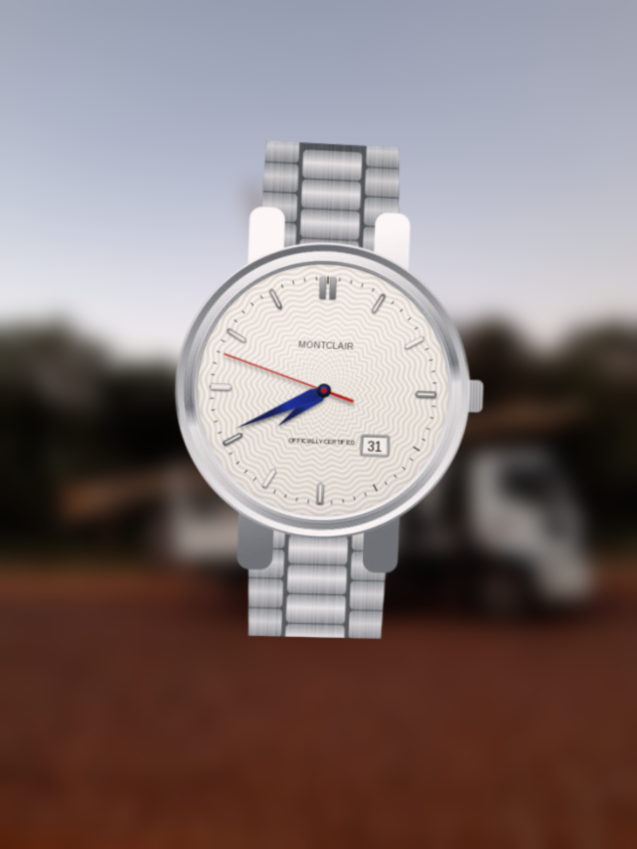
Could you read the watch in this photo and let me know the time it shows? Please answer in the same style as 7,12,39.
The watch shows 7,40,48
